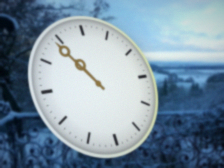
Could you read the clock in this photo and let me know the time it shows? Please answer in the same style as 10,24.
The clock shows 10,54
